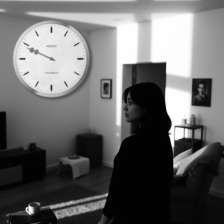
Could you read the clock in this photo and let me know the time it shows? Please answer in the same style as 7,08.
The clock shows 9,49
